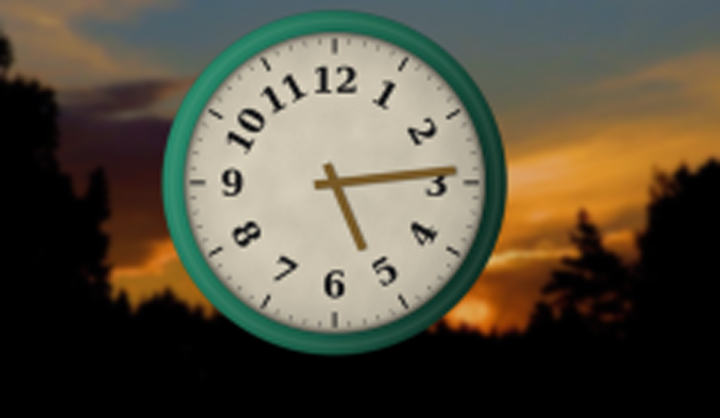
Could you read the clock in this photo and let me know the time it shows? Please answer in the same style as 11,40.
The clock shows 5,14
